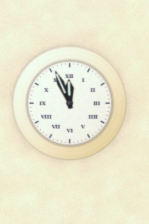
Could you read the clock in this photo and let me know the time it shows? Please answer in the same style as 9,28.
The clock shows 11,56
